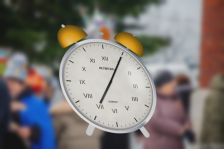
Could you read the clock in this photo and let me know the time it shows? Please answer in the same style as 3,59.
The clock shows 7,05
